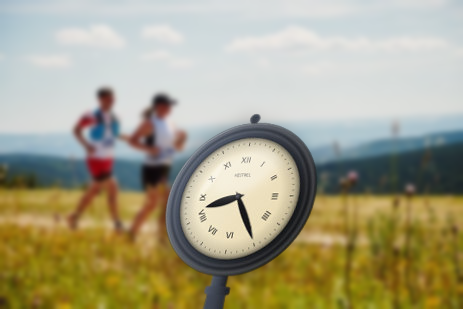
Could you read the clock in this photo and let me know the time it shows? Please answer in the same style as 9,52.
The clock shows 8,25
